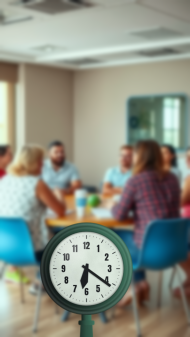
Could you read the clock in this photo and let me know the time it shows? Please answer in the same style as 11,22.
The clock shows 6,21
